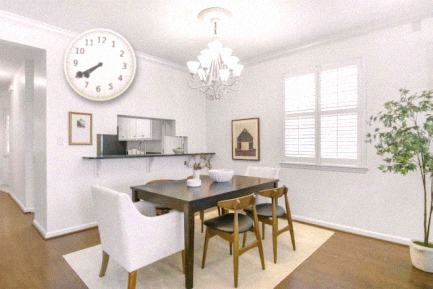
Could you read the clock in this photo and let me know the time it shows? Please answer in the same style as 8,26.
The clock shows 7,40
